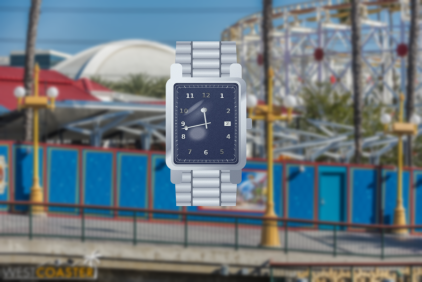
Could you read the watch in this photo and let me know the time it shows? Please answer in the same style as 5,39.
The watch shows 11,43
